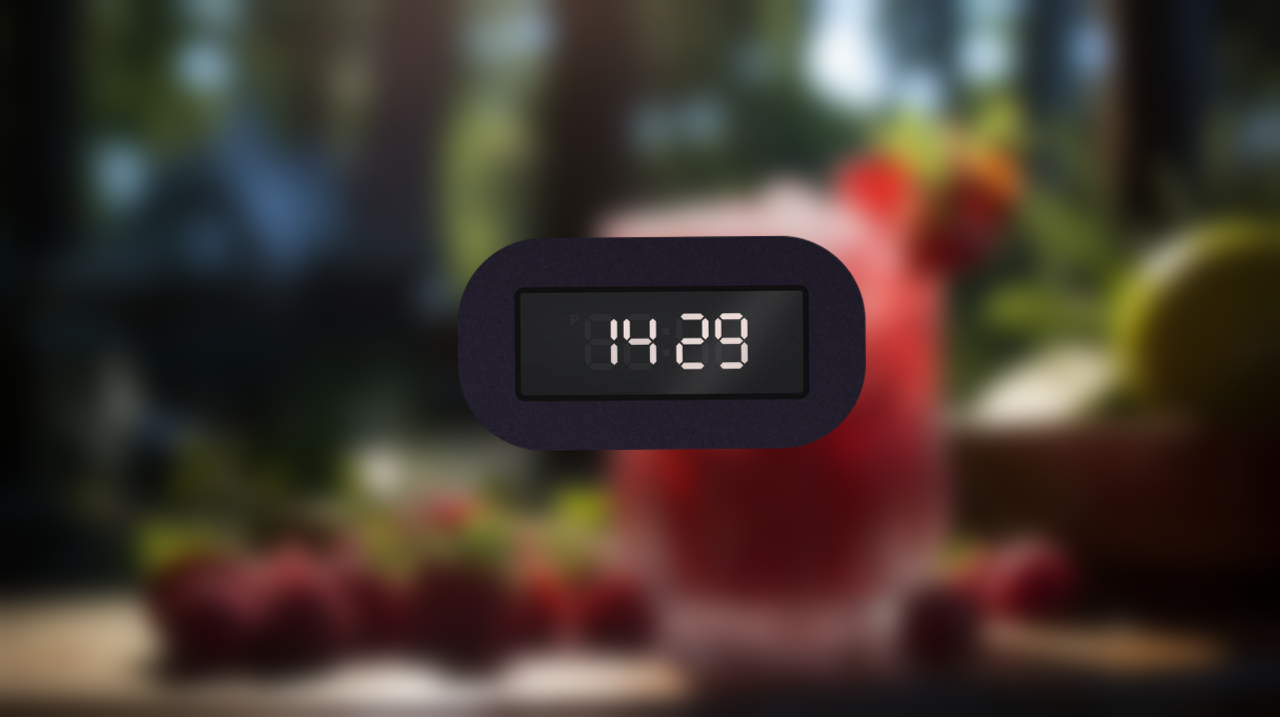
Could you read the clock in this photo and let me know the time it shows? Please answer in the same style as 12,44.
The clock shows 14,29
